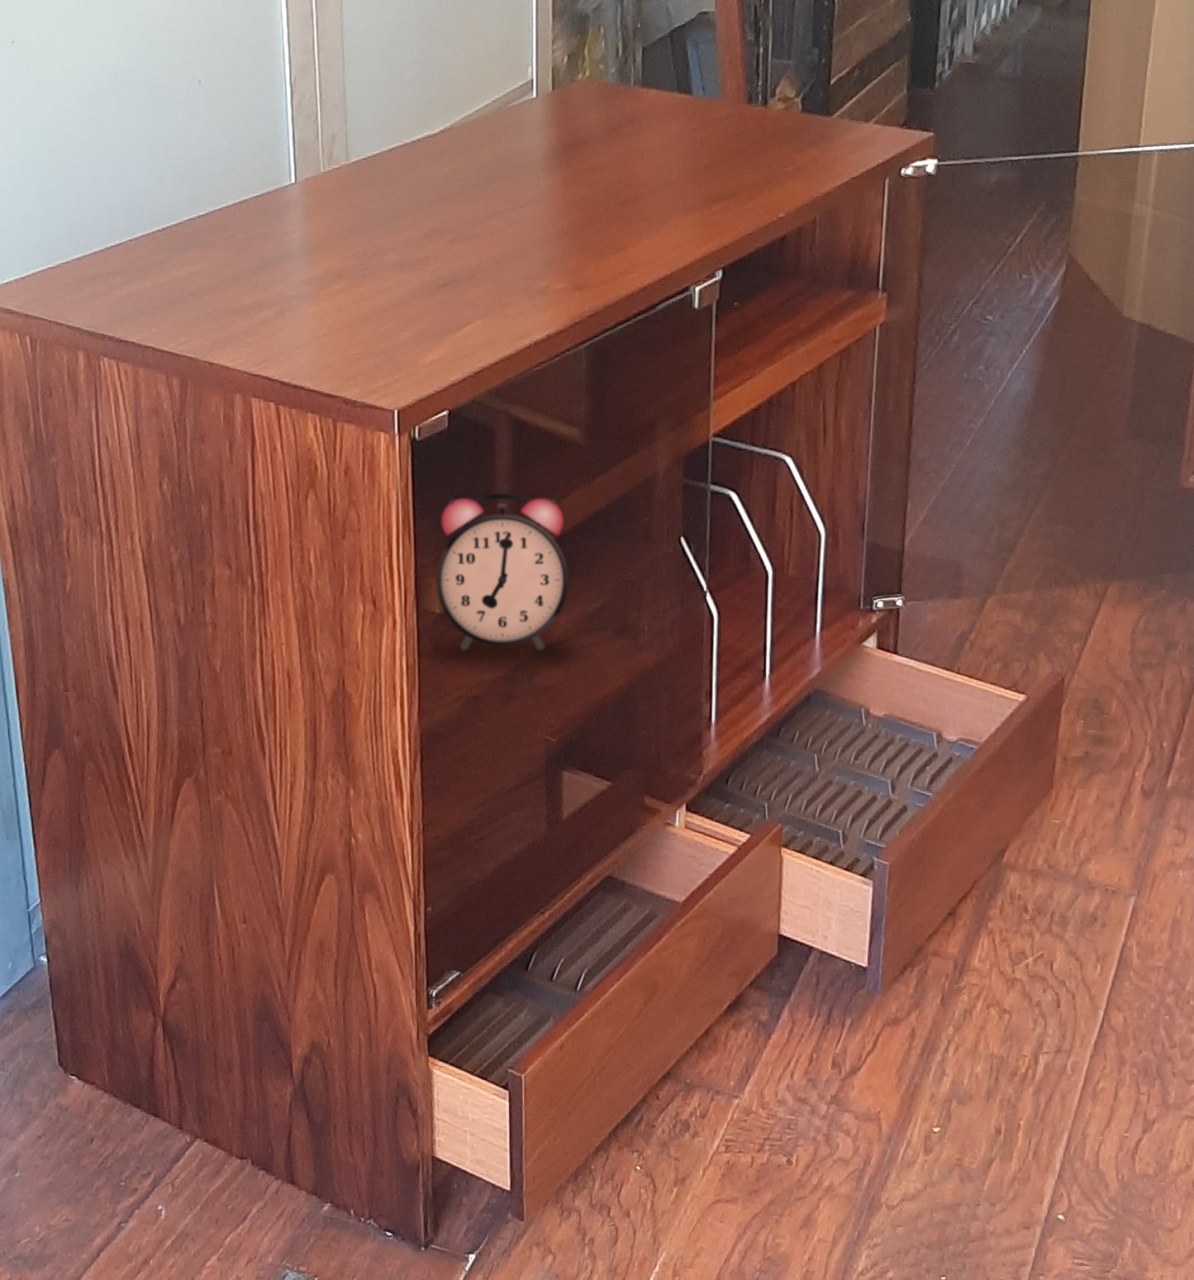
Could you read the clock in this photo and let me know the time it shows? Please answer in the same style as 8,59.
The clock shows 7,01
